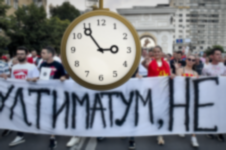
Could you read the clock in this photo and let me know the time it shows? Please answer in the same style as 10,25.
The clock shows 2,54
